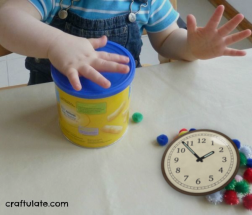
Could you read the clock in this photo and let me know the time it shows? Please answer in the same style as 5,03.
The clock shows 1,53
